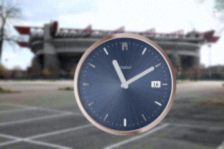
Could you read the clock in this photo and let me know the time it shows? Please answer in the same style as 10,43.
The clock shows 11,10
